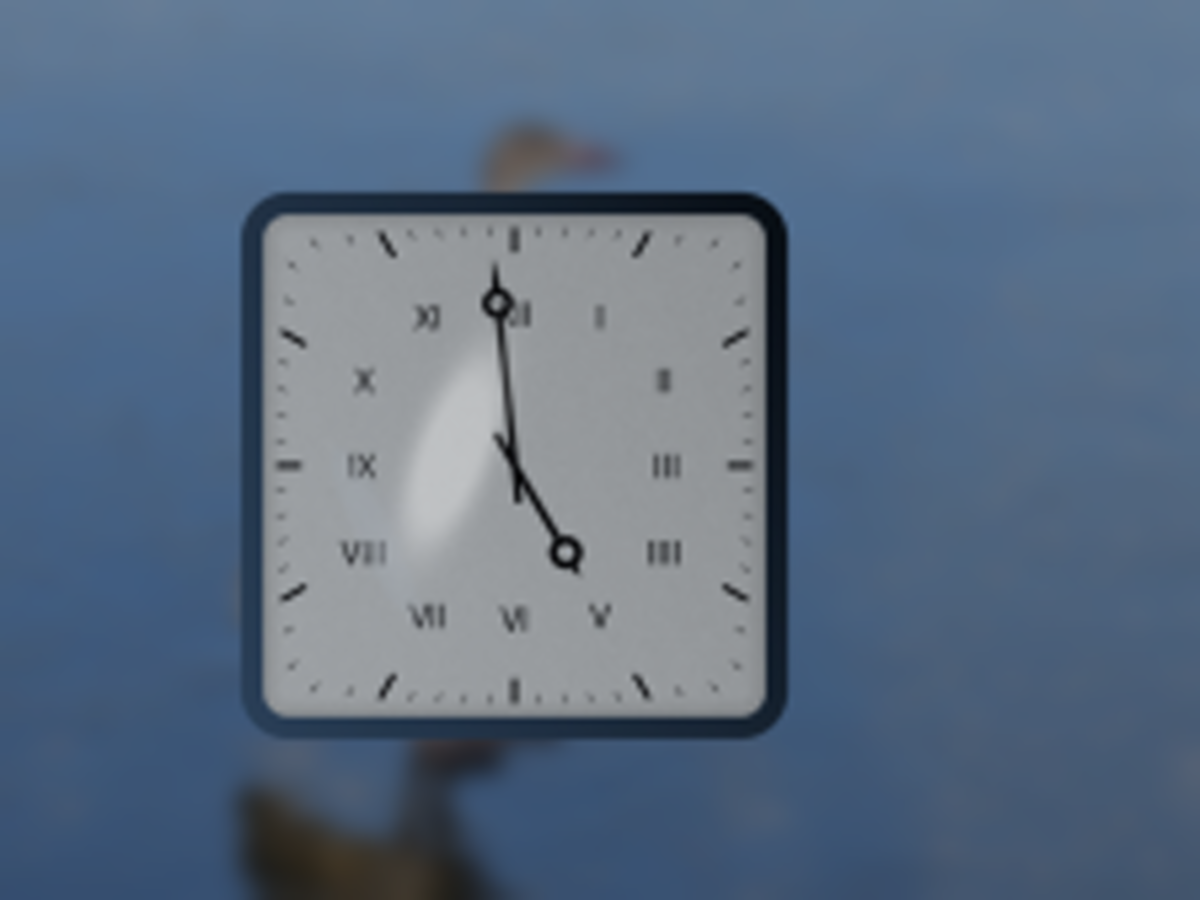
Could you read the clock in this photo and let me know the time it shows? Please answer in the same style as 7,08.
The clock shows 4,59
